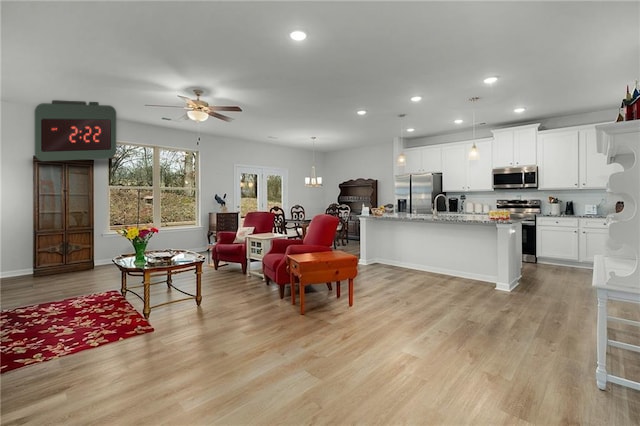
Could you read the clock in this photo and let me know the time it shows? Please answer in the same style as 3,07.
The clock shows 2,22
